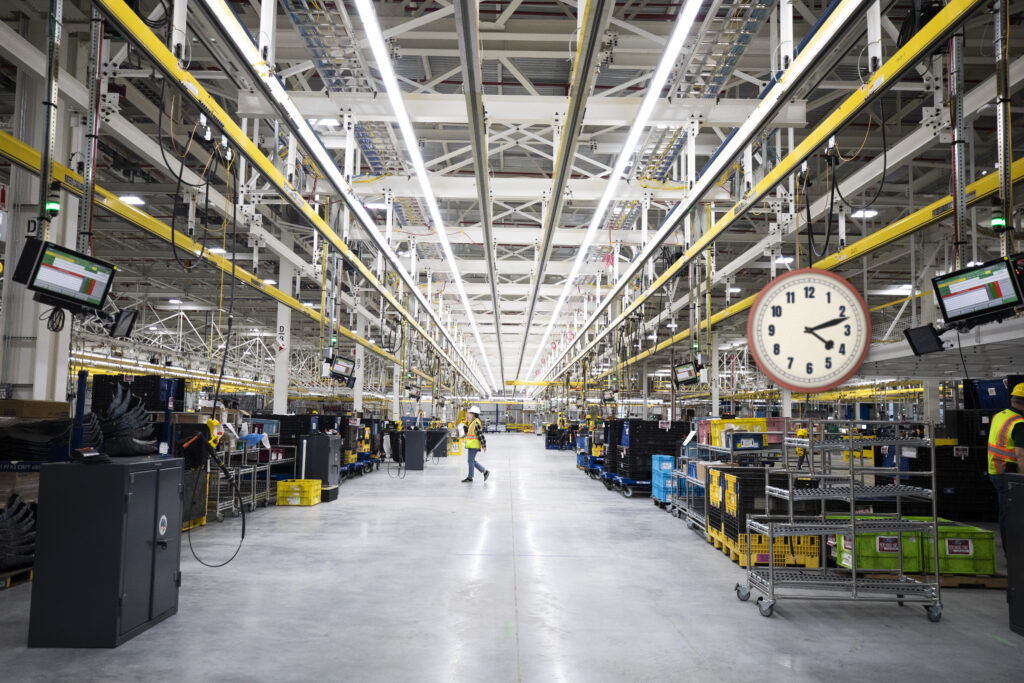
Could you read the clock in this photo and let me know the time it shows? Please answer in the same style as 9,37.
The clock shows 4,12
